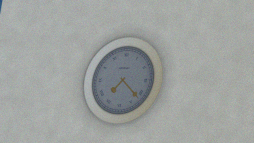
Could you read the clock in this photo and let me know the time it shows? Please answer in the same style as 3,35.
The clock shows 7,22
